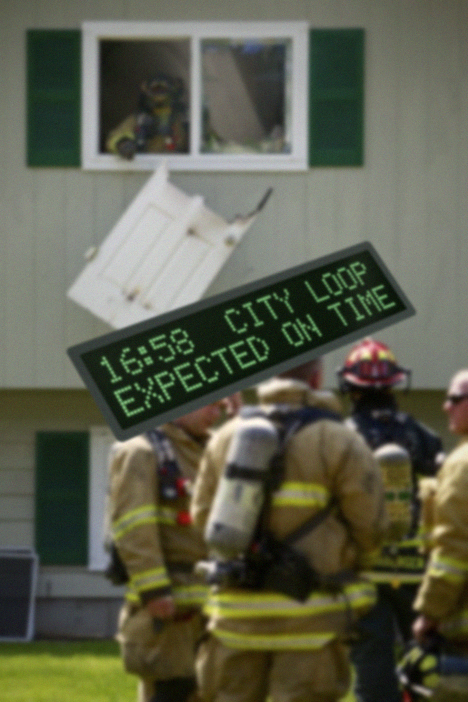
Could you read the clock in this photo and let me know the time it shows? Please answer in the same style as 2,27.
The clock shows 16,58
